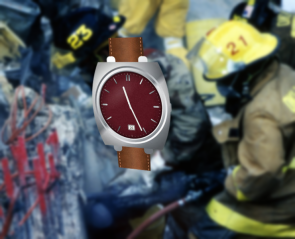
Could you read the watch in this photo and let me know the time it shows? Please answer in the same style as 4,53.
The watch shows 11,26
